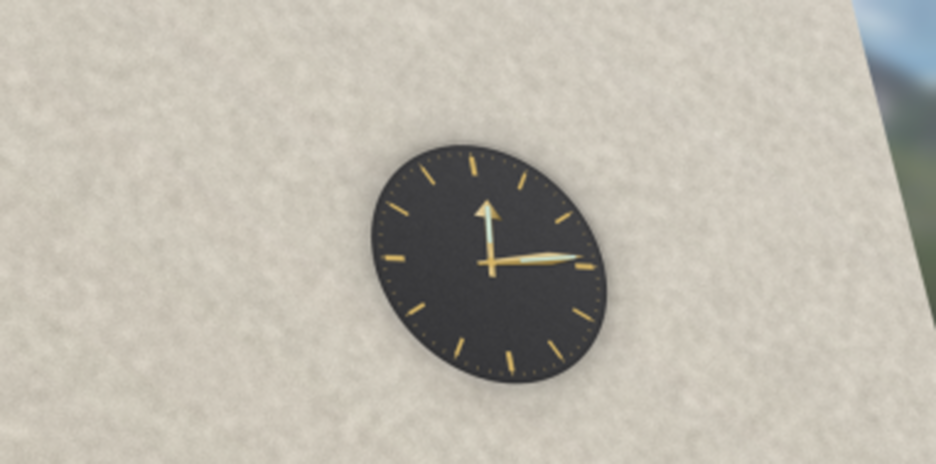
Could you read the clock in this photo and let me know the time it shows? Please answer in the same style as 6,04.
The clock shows 12,14
